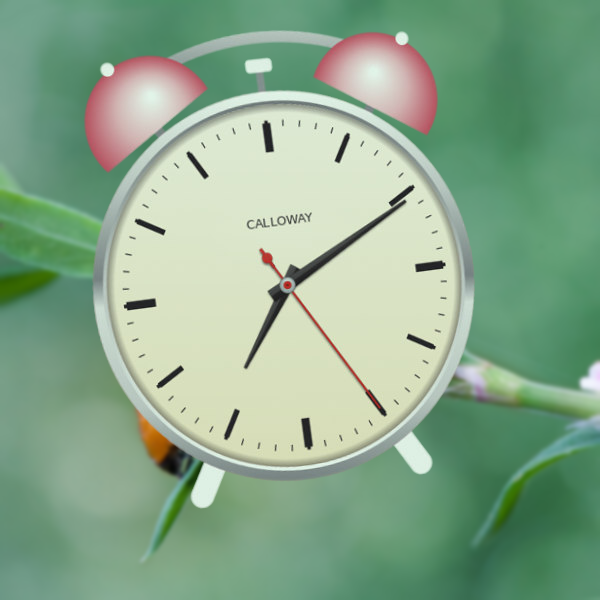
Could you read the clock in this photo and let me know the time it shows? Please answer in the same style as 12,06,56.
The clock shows 7,10,25
